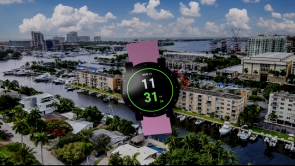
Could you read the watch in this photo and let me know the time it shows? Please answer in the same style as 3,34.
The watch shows 11,31
